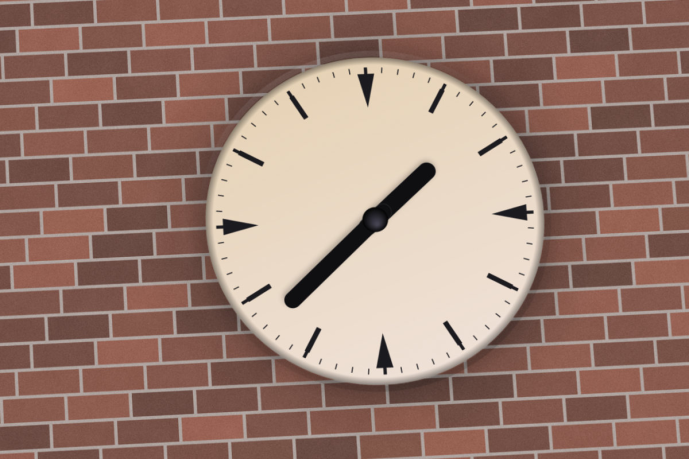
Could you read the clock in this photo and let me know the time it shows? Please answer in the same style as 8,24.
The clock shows 1,38
